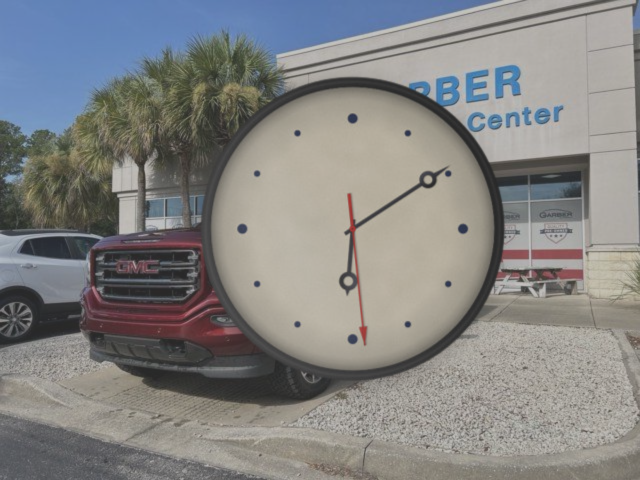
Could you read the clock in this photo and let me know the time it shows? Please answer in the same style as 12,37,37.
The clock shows 6,09,29
